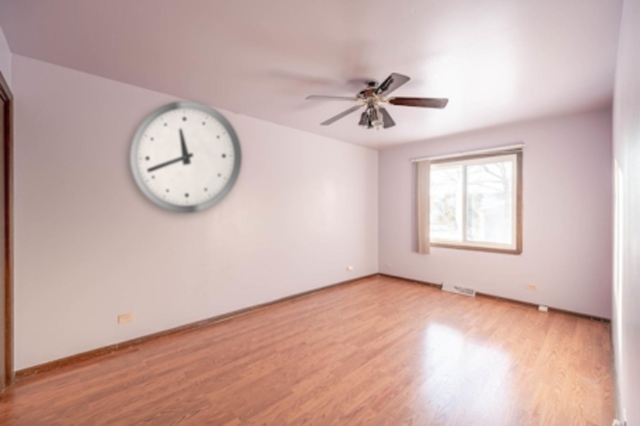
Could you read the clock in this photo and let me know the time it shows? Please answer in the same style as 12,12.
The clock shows 11,42
